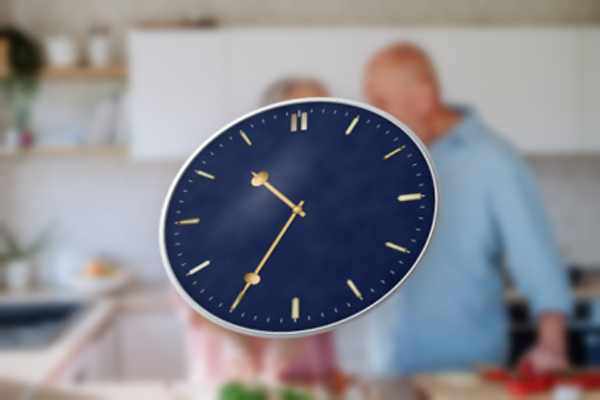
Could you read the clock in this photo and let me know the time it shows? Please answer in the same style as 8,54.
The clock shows 10,35
